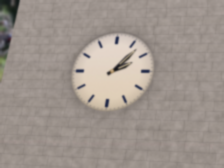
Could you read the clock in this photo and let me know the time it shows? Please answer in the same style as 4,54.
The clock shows 2,07
